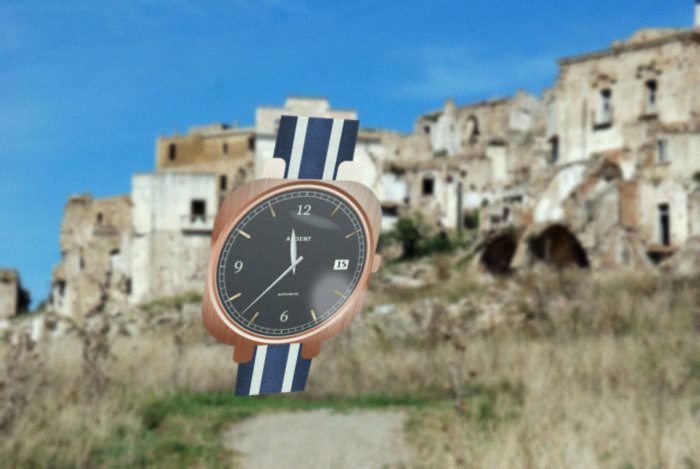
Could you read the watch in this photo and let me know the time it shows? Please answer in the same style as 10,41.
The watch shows 11,37
